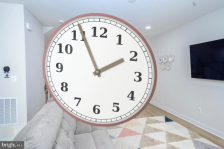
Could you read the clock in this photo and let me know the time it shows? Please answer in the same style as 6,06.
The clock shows 1,56
